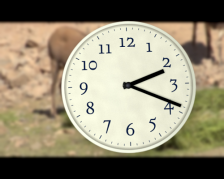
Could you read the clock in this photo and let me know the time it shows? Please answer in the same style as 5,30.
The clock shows 2,19
